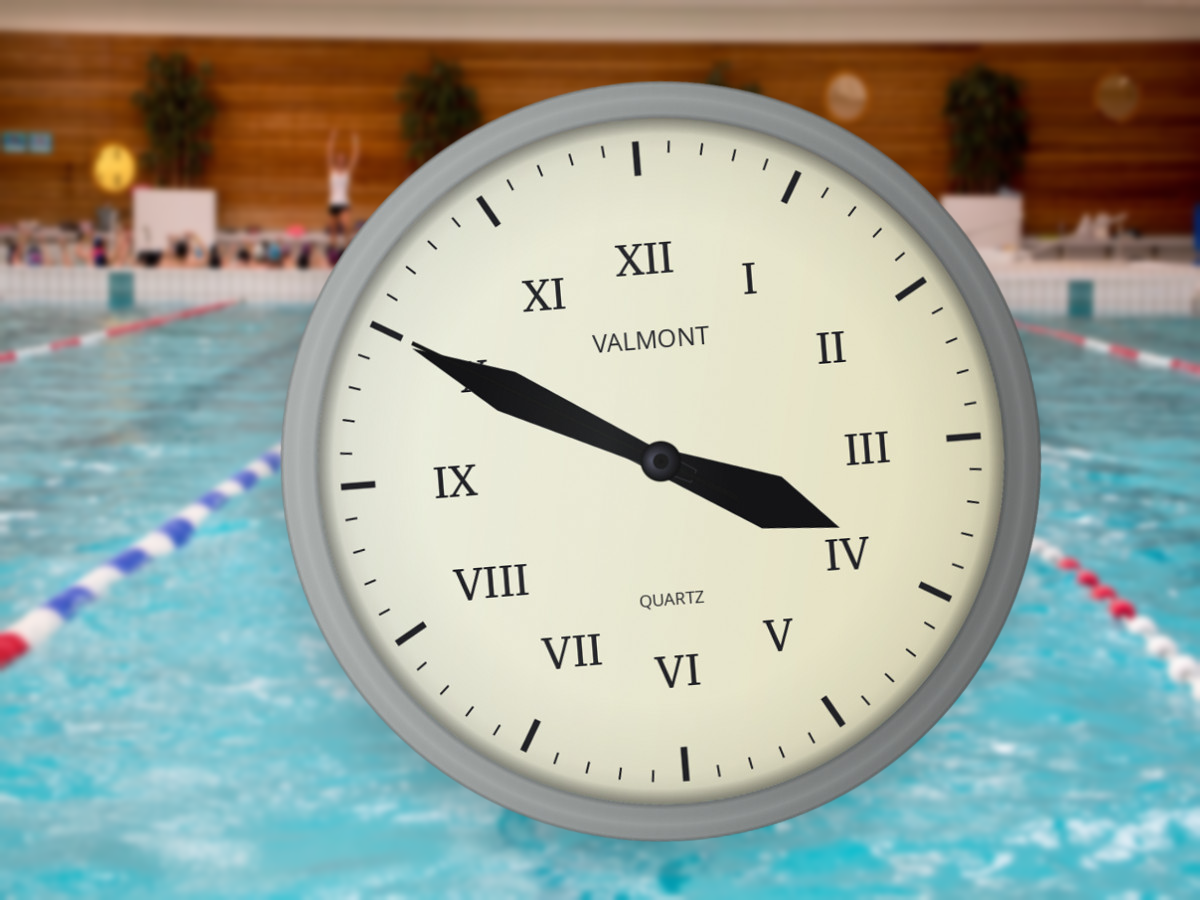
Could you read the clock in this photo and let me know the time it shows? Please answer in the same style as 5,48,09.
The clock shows 3,49,50
